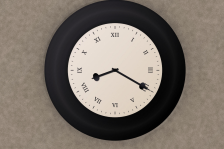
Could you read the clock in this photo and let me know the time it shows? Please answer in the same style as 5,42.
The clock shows 8,20
